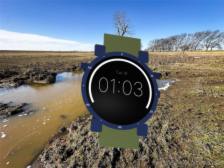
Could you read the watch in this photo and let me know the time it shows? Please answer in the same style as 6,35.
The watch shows 1,03
